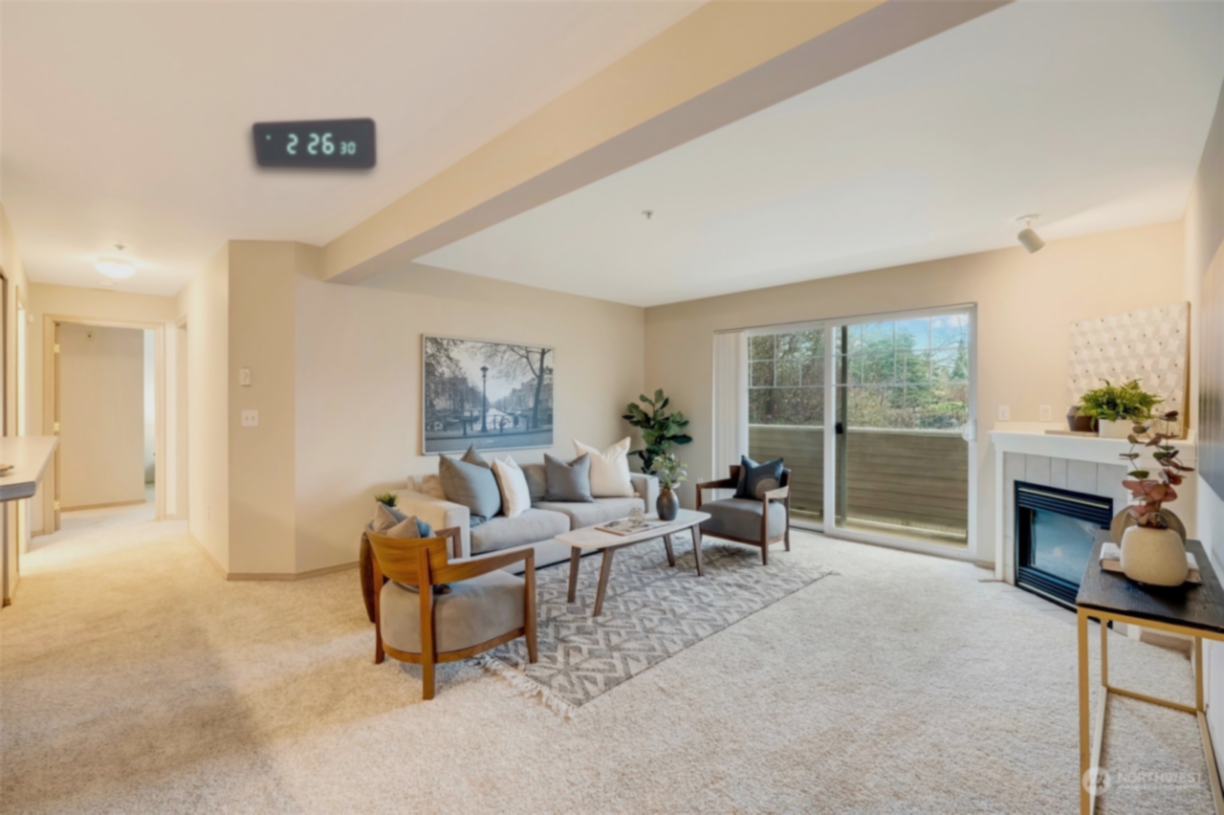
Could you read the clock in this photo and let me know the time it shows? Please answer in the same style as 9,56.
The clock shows 2,26
